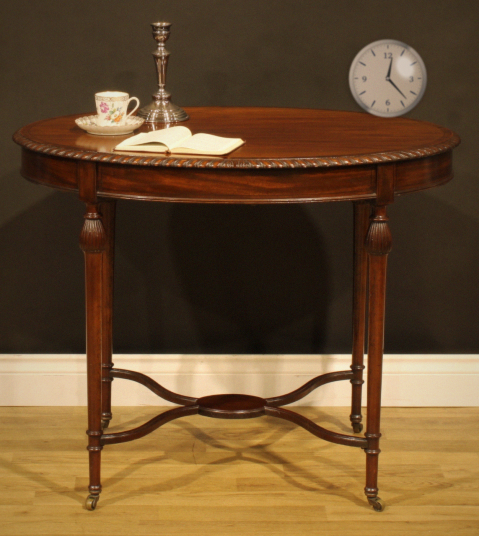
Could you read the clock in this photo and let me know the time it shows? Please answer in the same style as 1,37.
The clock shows 12,23
